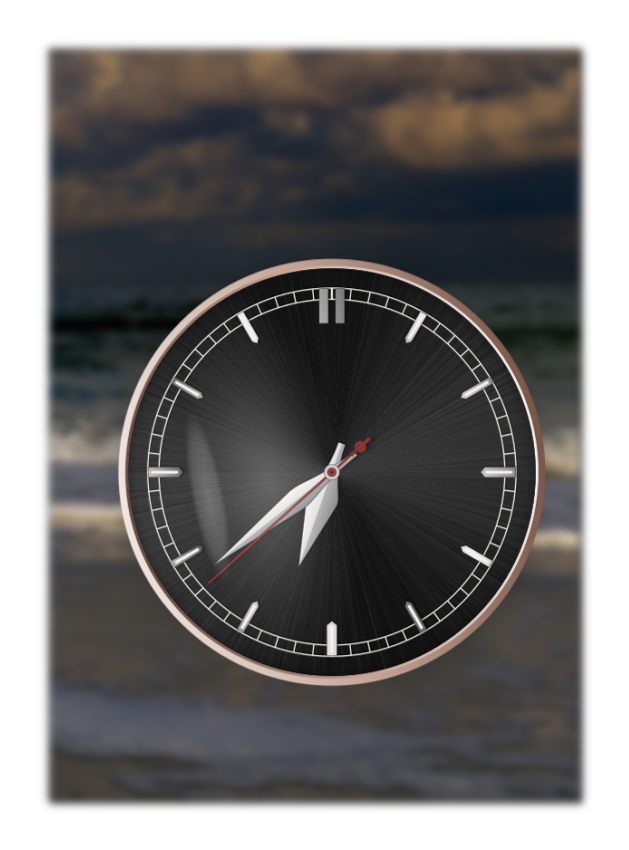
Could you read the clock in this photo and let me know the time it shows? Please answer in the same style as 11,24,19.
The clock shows 6,38,38
